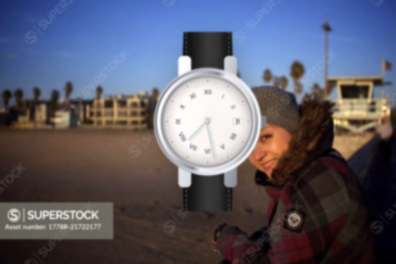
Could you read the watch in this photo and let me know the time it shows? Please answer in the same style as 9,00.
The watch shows 7,28
